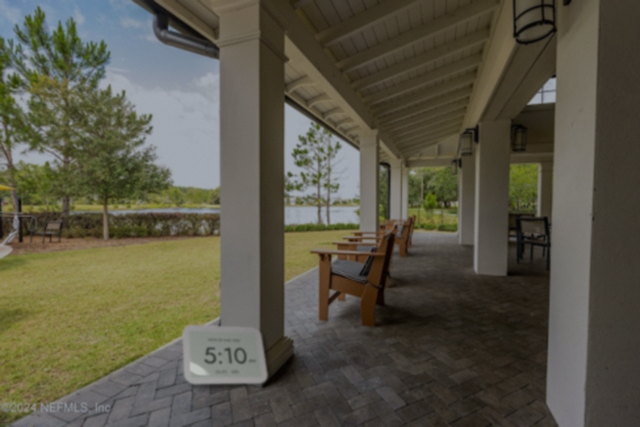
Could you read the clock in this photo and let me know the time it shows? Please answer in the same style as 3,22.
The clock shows 5,10
